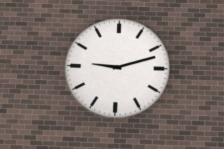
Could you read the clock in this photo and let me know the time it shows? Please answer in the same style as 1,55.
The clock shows 9,12
